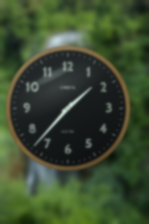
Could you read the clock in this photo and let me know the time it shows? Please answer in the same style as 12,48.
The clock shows 1,37
